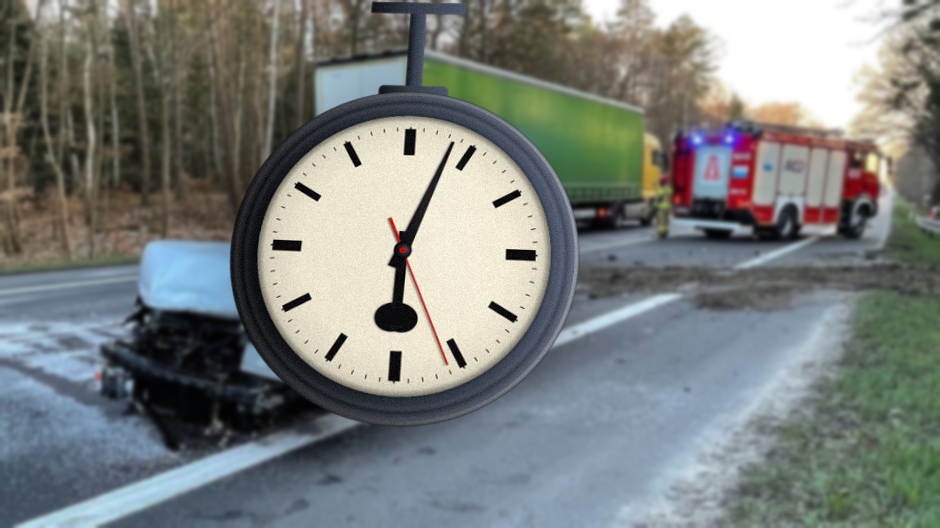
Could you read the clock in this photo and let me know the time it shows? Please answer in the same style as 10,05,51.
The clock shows 6,03,26
